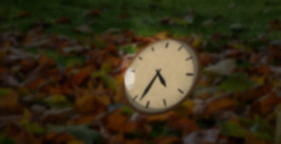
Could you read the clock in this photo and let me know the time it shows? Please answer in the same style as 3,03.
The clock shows 4,33
